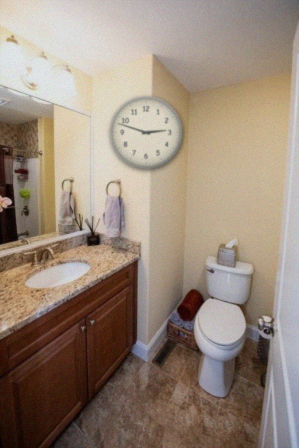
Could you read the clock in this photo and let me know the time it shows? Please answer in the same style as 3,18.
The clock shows 2,48
